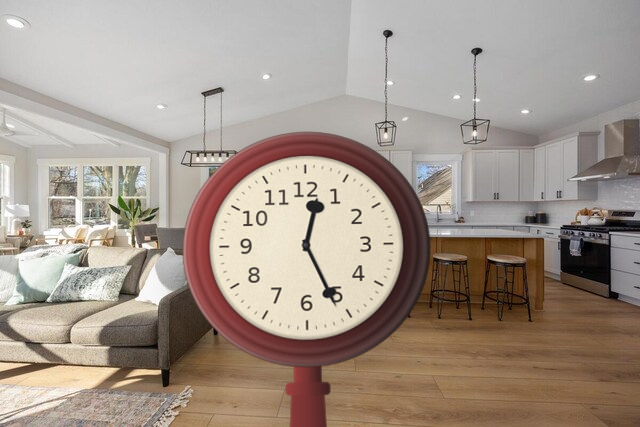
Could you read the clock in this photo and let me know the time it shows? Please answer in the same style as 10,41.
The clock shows 12,26
